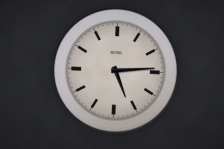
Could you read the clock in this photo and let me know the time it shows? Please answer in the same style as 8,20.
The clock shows 5,14
